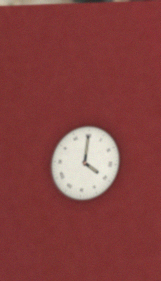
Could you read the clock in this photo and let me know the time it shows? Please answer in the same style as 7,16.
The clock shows 4,00
